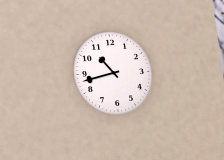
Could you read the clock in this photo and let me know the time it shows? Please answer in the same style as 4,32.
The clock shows 10,43
